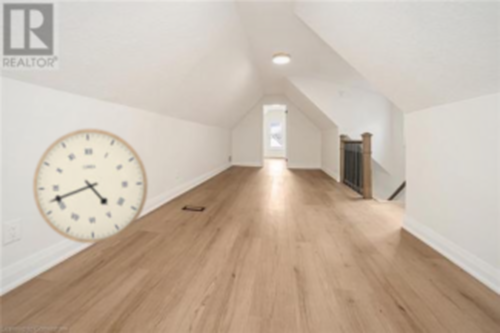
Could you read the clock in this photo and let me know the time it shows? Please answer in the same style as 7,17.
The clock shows 4,42
